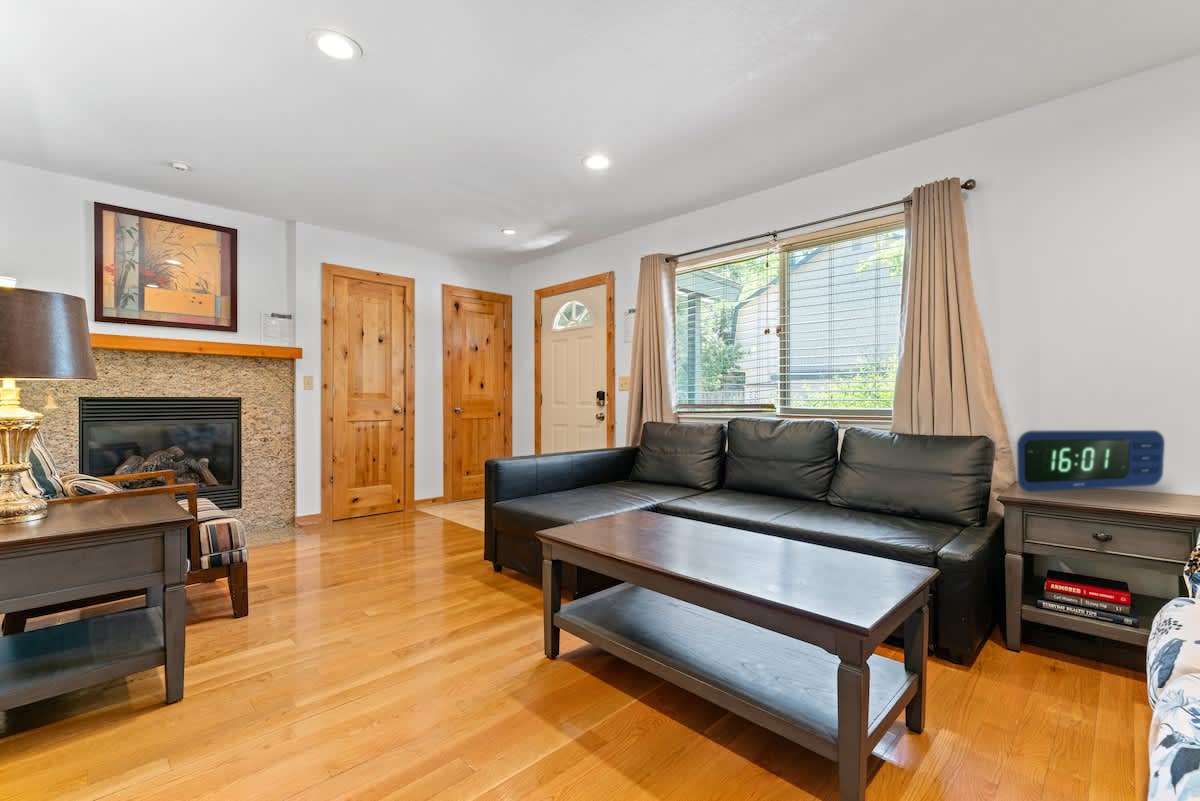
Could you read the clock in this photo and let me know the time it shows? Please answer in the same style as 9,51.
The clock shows 16,01
